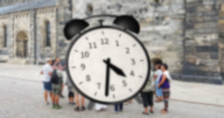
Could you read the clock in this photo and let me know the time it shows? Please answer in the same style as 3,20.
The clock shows 4,32
